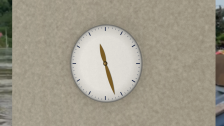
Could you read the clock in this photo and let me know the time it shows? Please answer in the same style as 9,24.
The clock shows 11,27
